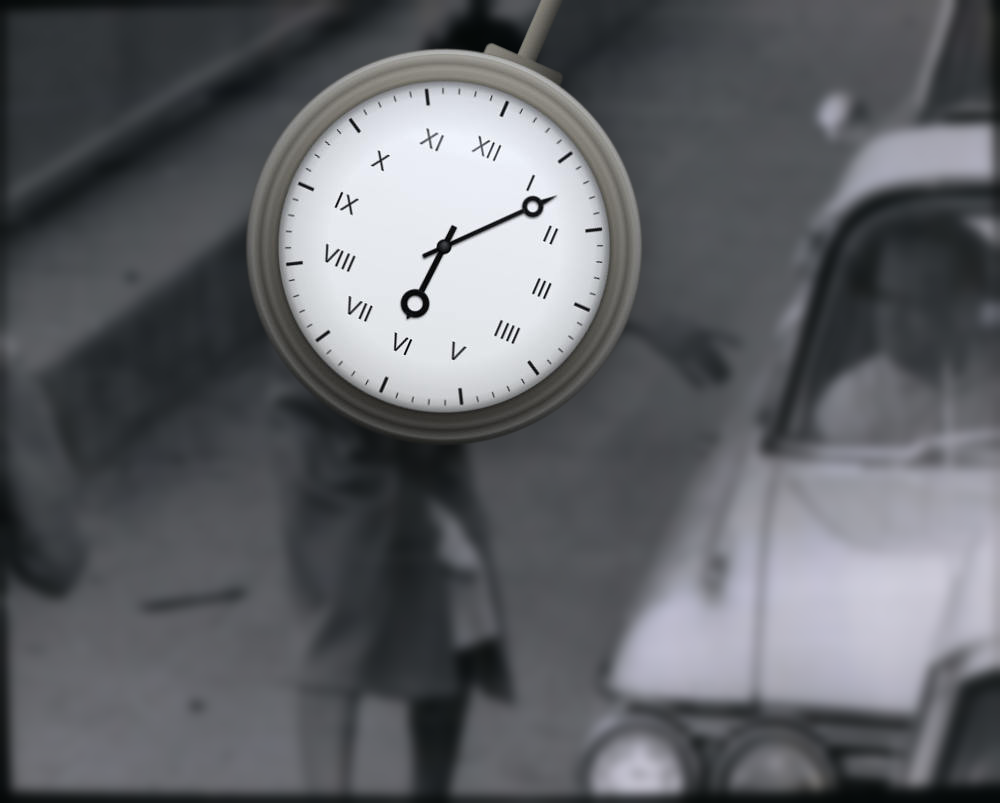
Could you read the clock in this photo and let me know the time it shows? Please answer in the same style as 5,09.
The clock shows 6,07
